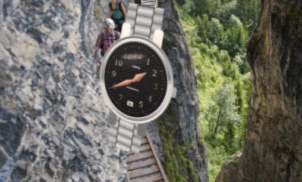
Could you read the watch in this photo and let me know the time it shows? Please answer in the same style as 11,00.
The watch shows 1,40
